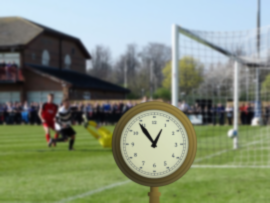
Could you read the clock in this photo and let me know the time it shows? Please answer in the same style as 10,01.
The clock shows 12,54
